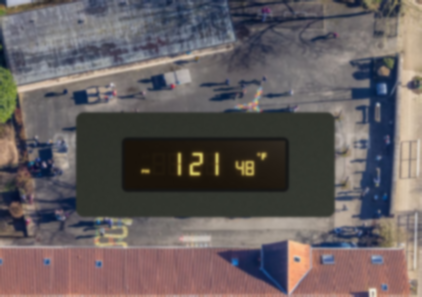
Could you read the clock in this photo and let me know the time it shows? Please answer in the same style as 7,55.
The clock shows 1,21
